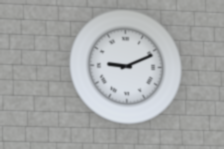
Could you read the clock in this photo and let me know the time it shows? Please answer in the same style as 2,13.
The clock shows 9,11
